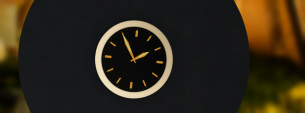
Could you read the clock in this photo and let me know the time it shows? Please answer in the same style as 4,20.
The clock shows 1,55
